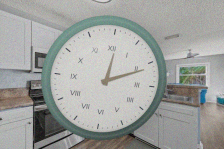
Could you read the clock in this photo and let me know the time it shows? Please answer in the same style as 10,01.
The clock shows 12,11
